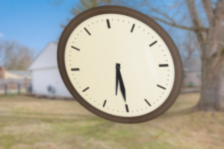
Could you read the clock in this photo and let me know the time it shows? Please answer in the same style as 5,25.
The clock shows 6,30
